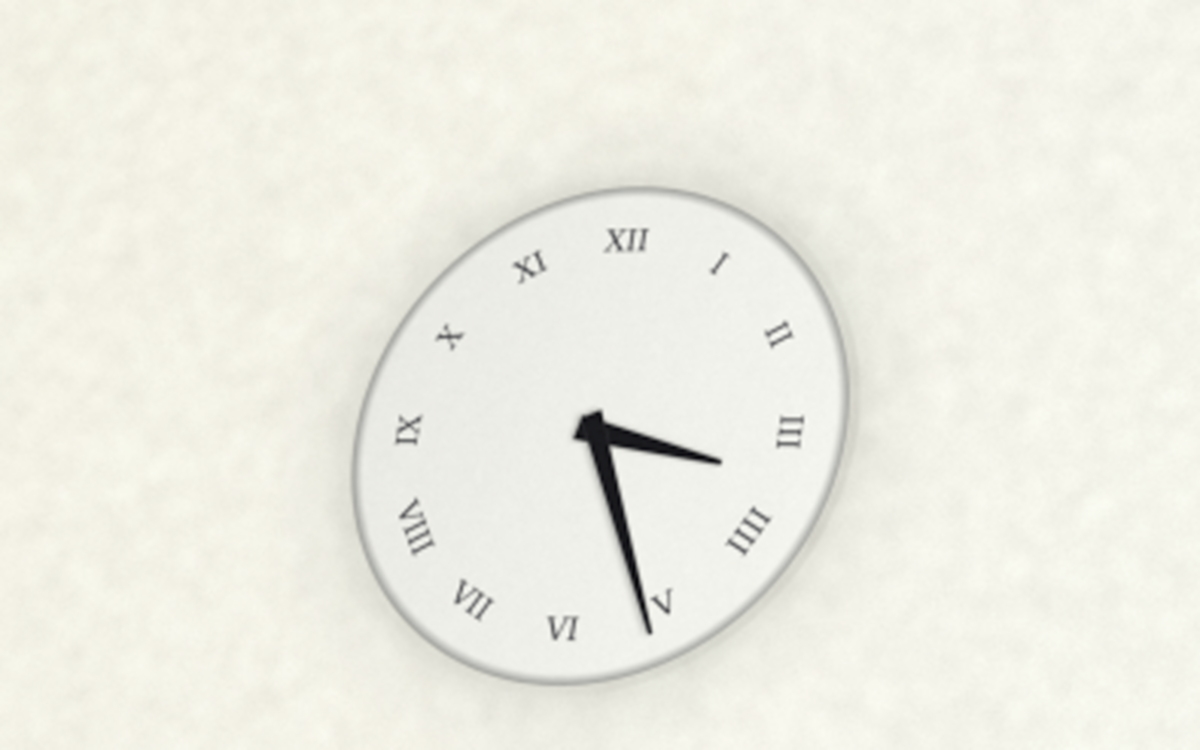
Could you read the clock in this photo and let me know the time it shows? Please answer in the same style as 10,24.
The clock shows 3,26
